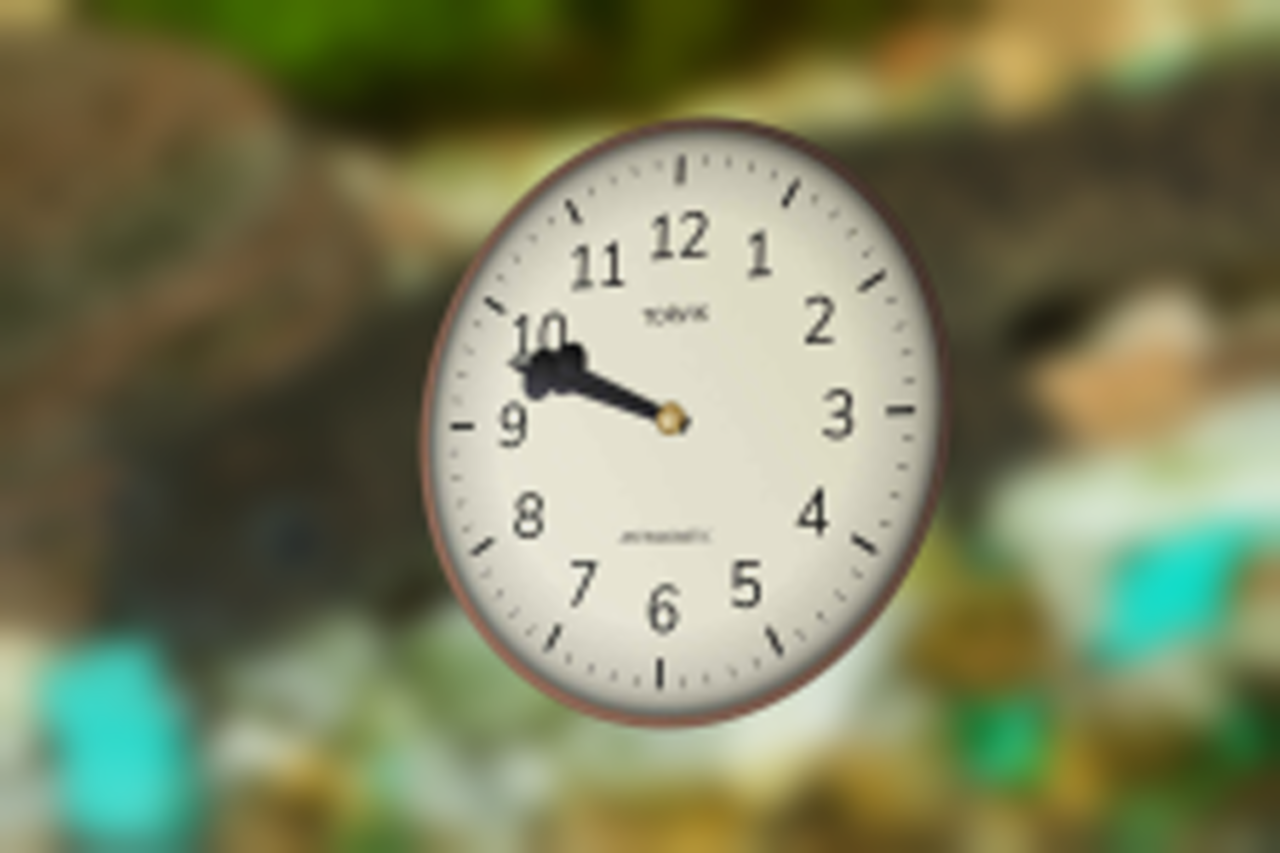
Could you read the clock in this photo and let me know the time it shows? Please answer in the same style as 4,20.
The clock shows 9,48
